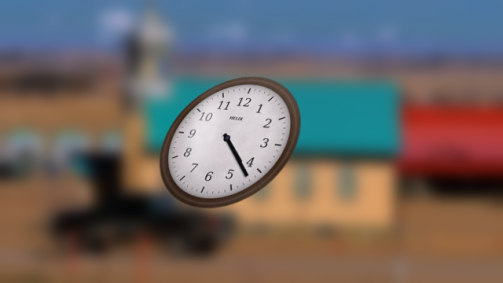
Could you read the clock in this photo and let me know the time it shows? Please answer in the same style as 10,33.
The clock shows 4,22
